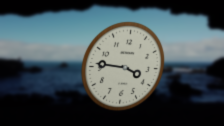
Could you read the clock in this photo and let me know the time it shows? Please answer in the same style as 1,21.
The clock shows 3,46
